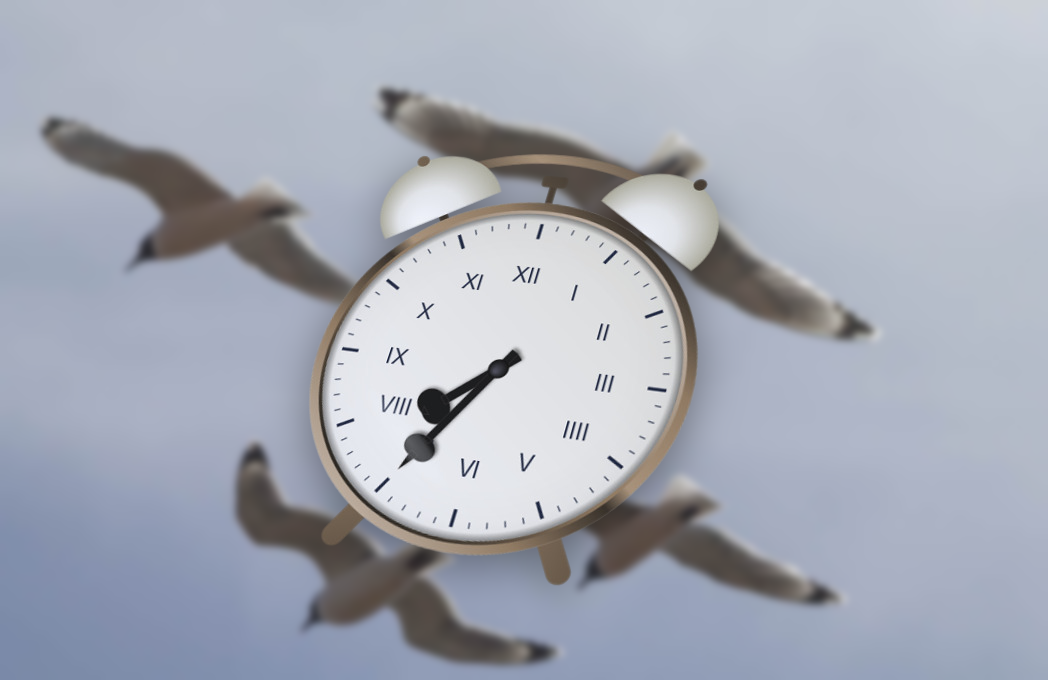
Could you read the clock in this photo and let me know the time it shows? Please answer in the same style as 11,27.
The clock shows 7,35
